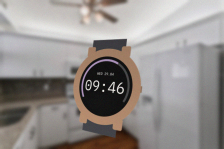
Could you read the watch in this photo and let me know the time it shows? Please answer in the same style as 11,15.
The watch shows 9,46
